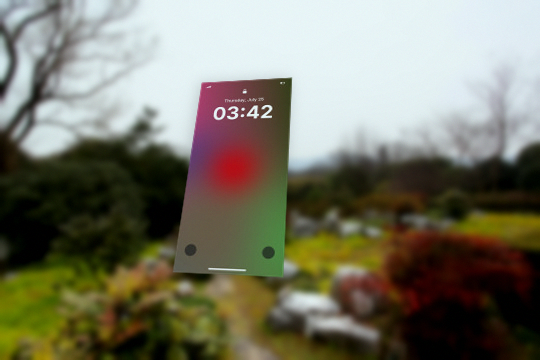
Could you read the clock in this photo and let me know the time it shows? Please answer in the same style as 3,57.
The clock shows 3,42
